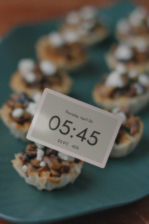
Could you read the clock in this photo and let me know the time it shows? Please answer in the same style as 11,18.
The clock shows 5,45
